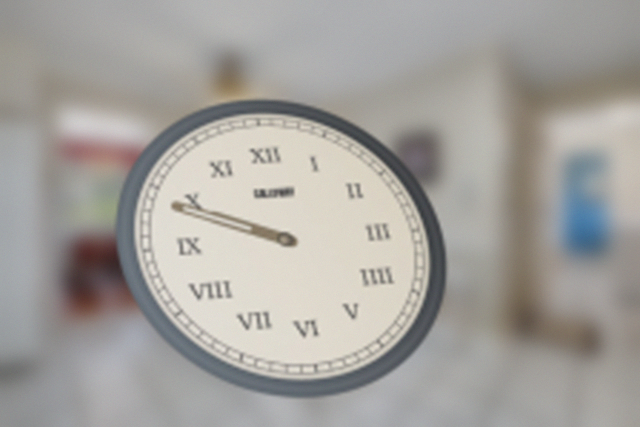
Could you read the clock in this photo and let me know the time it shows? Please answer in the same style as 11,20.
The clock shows 9,49
